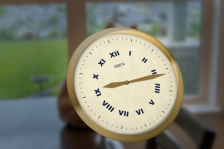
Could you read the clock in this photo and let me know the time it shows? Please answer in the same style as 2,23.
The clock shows 9,16
